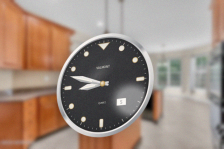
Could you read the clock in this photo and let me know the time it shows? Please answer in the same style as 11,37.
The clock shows 8,48
